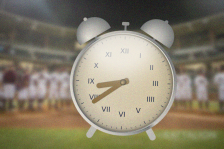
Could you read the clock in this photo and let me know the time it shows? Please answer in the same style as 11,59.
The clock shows 8,39
